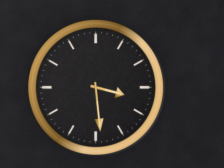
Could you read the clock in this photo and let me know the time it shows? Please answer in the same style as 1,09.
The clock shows 3,29
